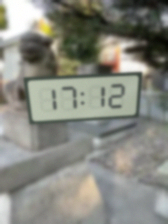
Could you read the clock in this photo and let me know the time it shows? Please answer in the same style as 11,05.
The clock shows 17,12
